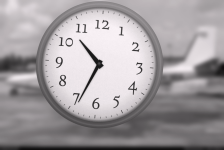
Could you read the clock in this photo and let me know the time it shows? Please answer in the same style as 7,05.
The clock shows 10,34
